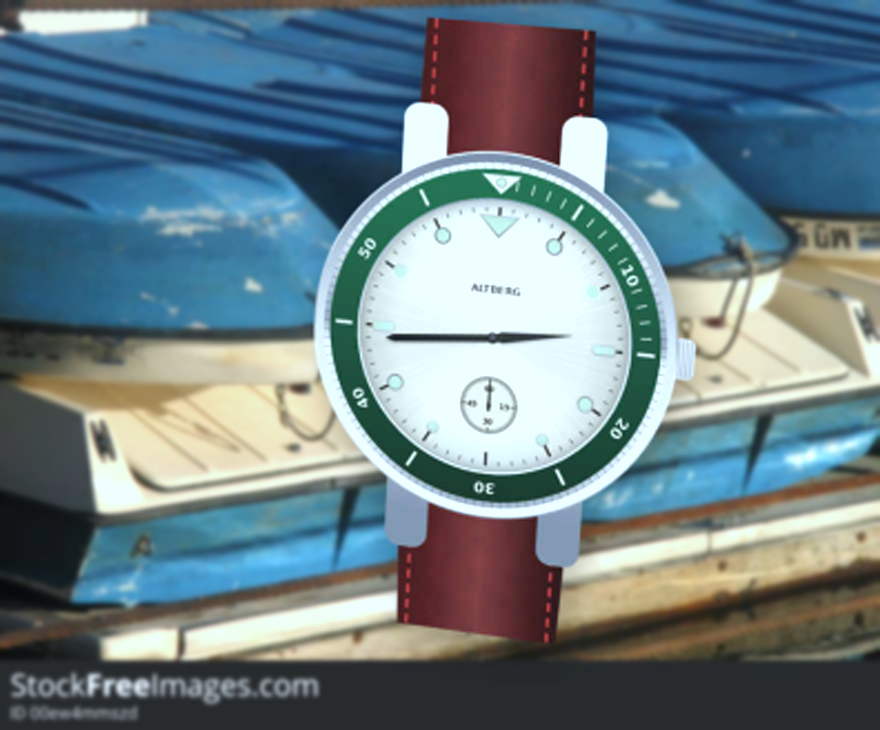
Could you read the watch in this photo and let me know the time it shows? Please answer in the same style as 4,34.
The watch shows 2,44
